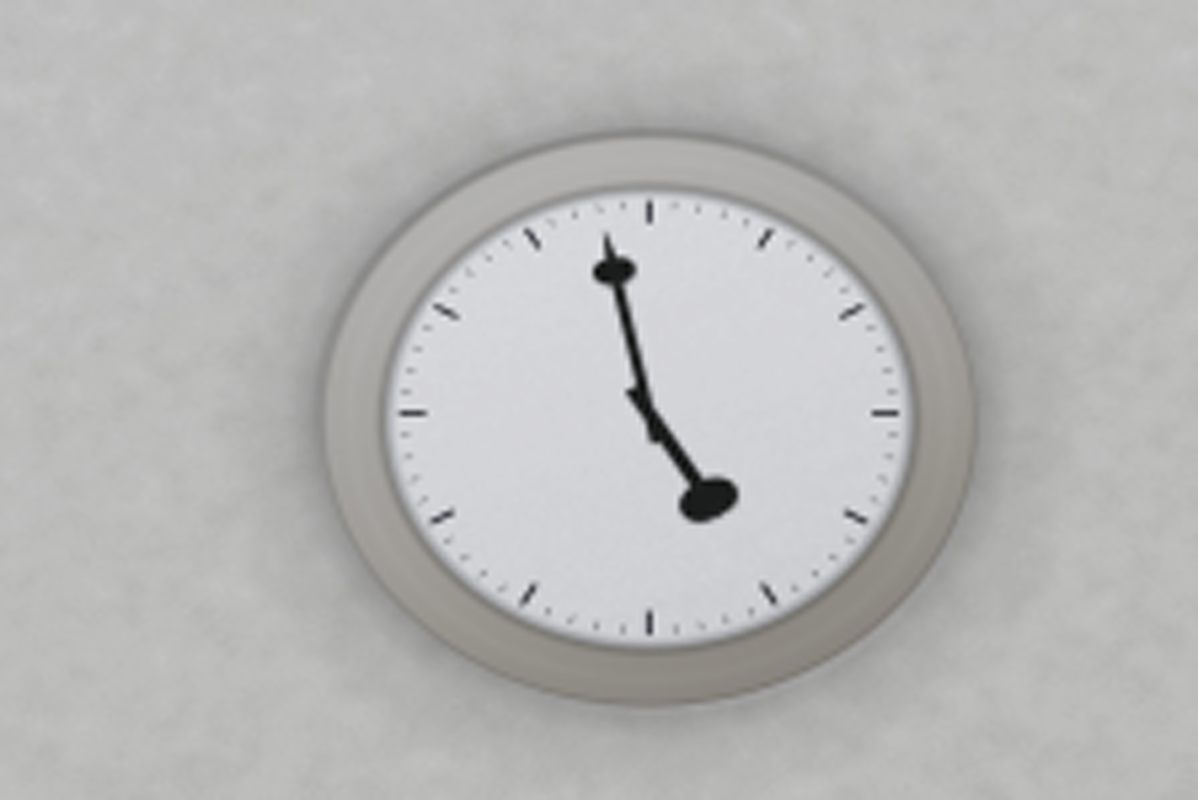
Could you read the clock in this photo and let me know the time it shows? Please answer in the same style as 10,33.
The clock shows 4,58
